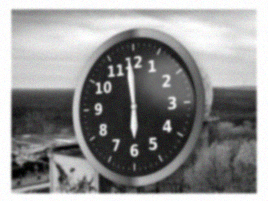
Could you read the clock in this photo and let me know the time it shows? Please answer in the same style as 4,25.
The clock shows 5,59
